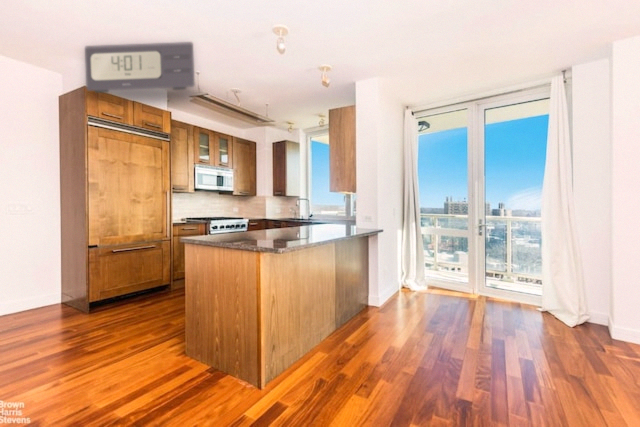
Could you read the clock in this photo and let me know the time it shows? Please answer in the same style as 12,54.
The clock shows 4,01
